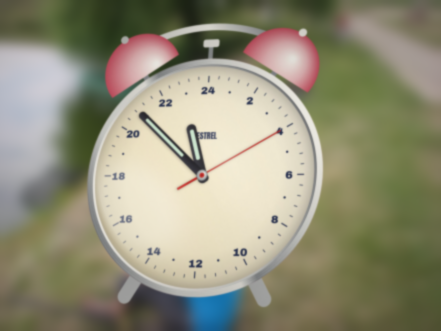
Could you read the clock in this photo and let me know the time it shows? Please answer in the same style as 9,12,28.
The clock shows 22,52,10
